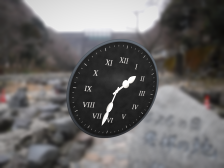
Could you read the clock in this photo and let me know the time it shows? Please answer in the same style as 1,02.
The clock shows 1,32
